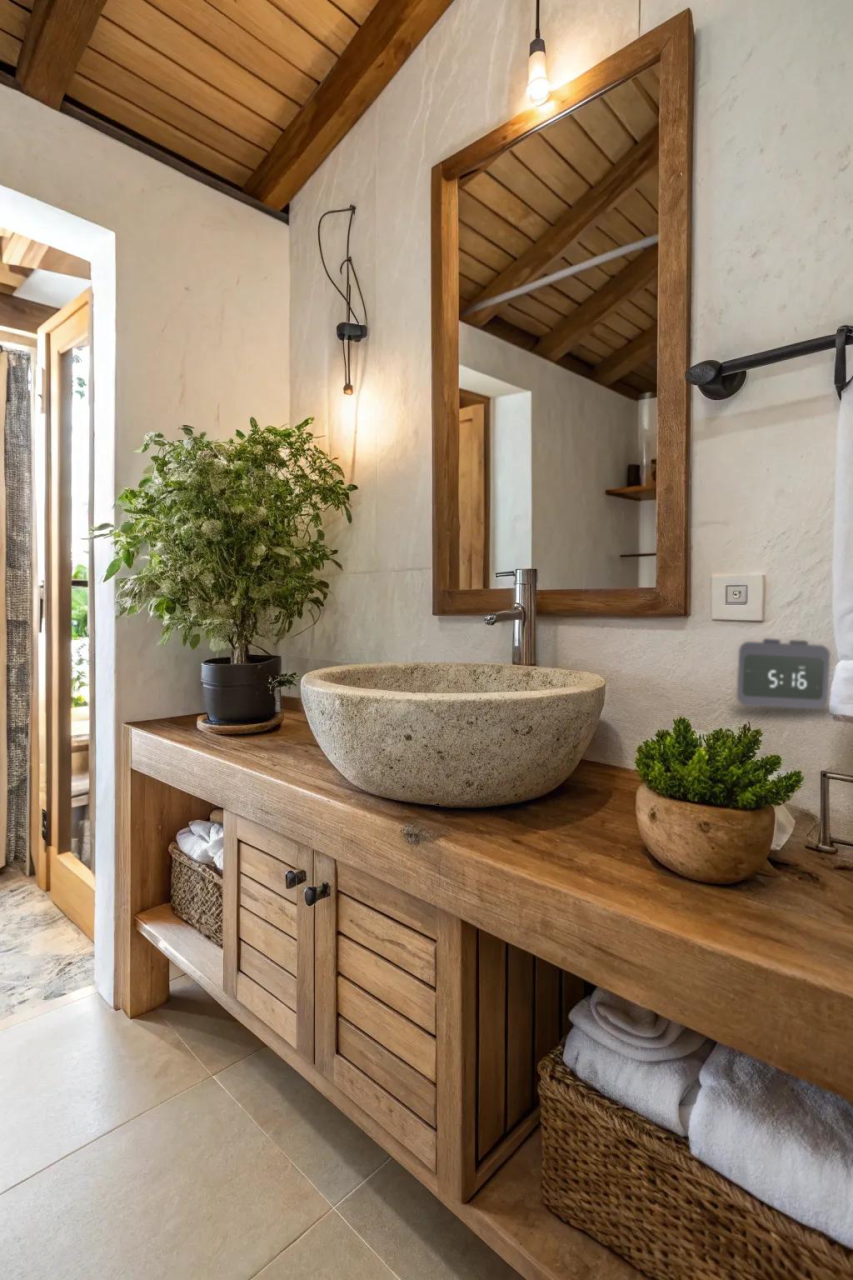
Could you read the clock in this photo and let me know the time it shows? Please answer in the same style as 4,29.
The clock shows 5,16
